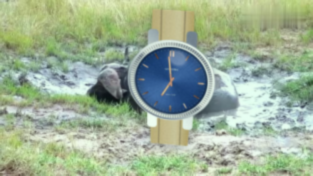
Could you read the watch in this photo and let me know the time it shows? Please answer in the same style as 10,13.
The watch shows 6,59
